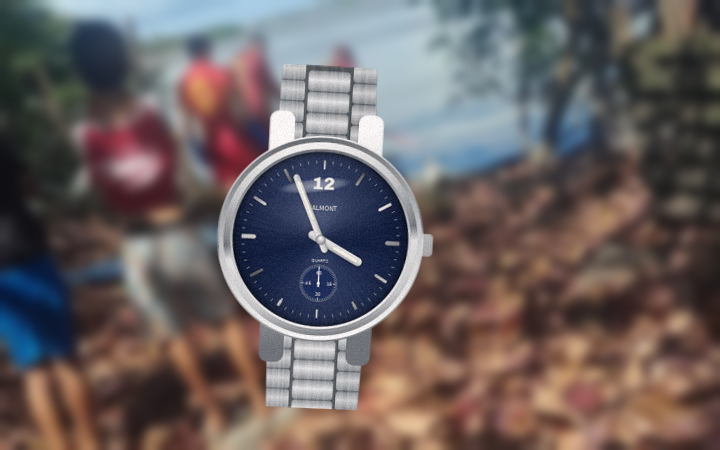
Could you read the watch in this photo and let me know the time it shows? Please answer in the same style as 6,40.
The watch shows 3,56
